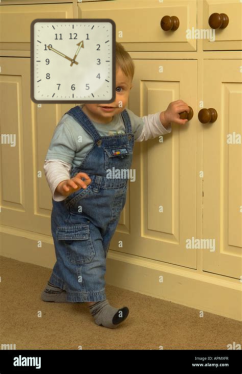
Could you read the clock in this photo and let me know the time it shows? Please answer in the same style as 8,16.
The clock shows 12,50
